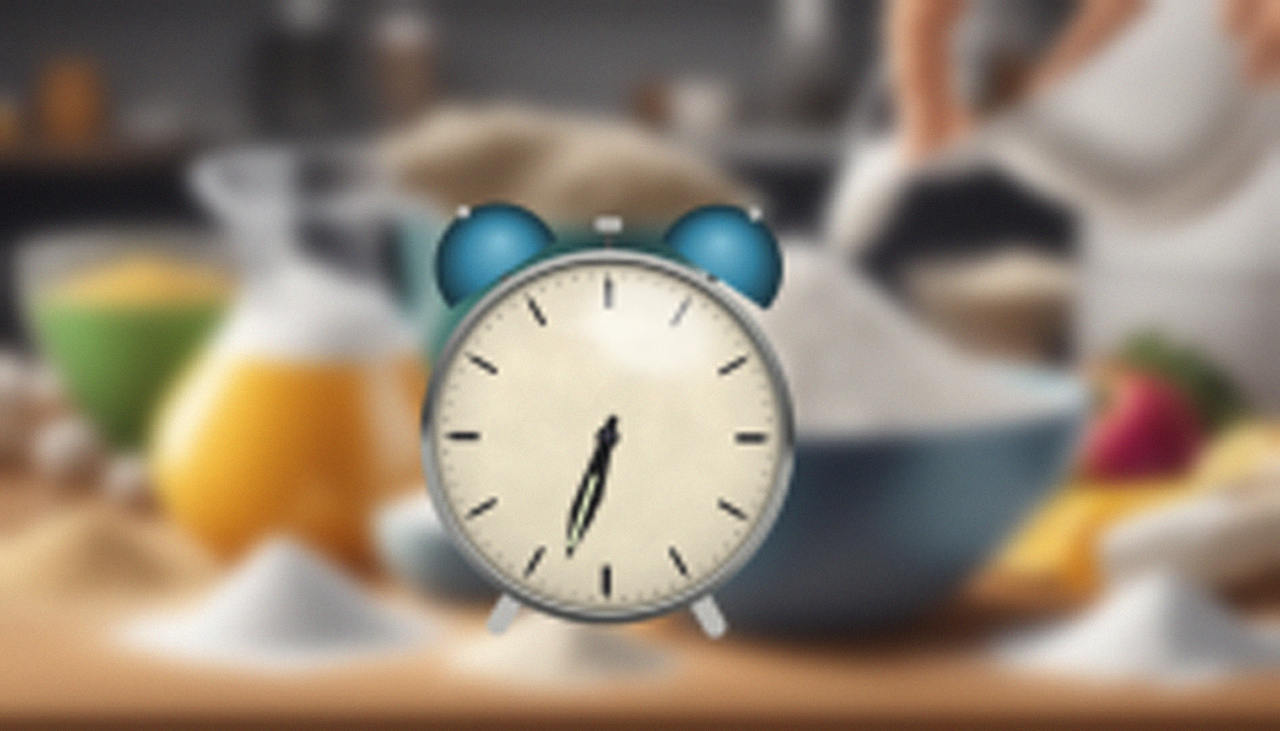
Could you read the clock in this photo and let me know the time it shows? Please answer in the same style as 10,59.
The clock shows 6,33
